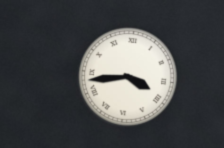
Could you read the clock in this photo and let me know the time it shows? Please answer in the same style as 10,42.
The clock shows 3,43
